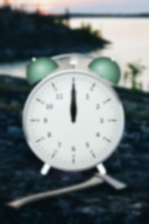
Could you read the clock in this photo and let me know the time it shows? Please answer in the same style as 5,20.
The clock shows 12,00
